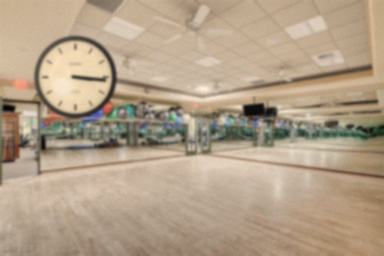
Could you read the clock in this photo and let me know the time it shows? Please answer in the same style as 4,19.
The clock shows 3,16
